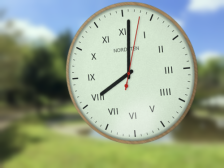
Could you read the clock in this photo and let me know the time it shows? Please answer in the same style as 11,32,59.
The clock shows 8,01,03
